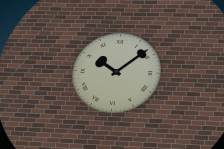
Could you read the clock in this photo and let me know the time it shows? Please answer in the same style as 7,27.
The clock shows 10,08
